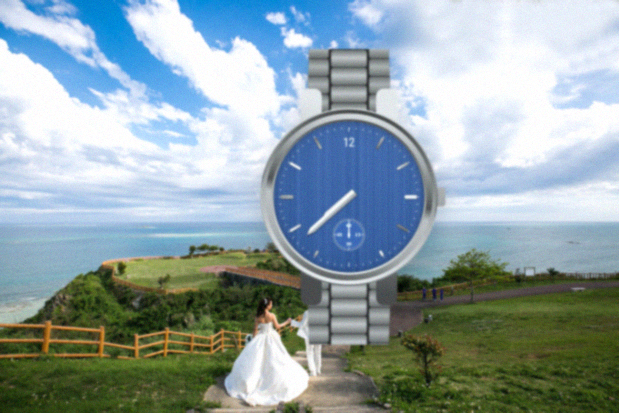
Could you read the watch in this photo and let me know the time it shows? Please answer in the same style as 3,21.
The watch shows 7,38
